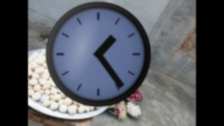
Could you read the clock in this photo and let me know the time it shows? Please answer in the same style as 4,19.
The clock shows 1,24
